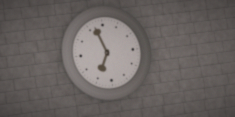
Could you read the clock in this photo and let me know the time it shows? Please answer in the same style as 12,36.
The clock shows 6,57
